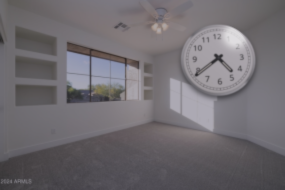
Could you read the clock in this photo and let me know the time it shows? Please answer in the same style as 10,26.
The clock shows 4,39
